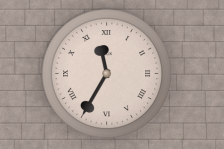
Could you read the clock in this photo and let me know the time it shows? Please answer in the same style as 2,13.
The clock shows 11,35
